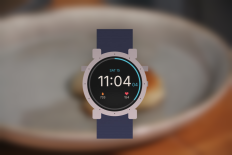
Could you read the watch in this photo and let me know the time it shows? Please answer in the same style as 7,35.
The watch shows 11,04
